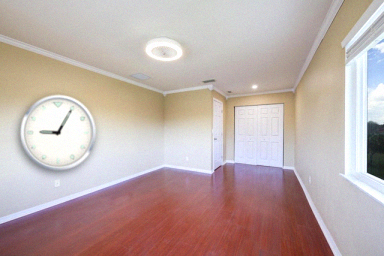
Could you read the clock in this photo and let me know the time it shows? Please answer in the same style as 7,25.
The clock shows 9,05
